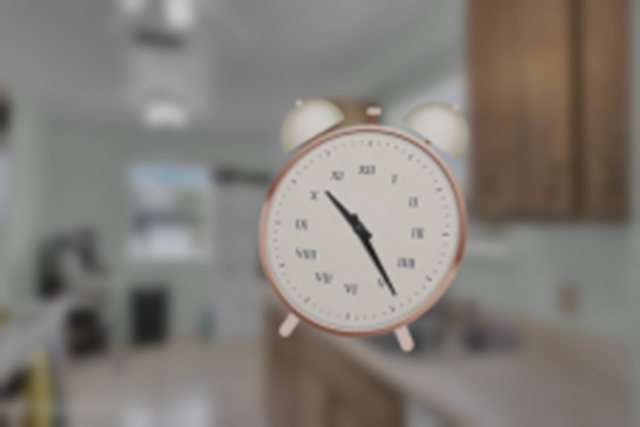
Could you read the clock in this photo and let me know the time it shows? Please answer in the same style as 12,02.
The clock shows 10,24
